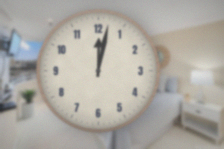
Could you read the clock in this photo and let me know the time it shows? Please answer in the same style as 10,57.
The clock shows 12,02
